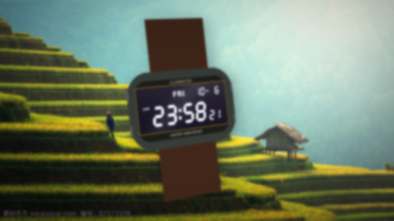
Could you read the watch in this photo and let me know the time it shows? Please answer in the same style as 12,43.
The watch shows 23,58
